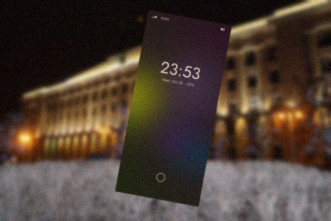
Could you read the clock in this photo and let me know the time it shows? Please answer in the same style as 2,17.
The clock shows 23,53
